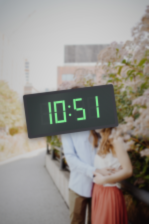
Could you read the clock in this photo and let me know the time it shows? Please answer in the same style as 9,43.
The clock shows 10,51
